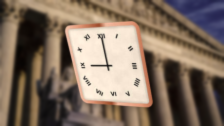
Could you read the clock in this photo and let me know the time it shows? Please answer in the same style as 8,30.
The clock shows 9,00
